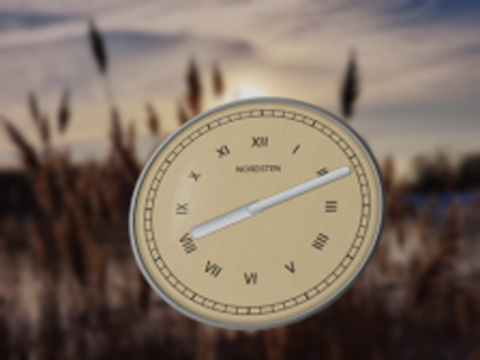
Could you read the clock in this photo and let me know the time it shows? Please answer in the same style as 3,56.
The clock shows 8,11
